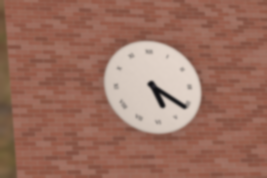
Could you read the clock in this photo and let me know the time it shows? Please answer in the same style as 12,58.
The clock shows 5,21
